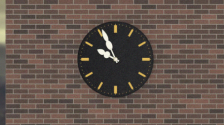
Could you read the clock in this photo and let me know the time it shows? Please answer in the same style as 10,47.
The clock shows 9,56
